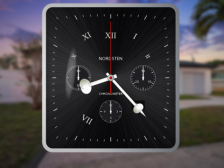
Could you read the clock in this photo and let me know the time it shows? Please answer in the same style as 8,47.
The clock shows 8,23
